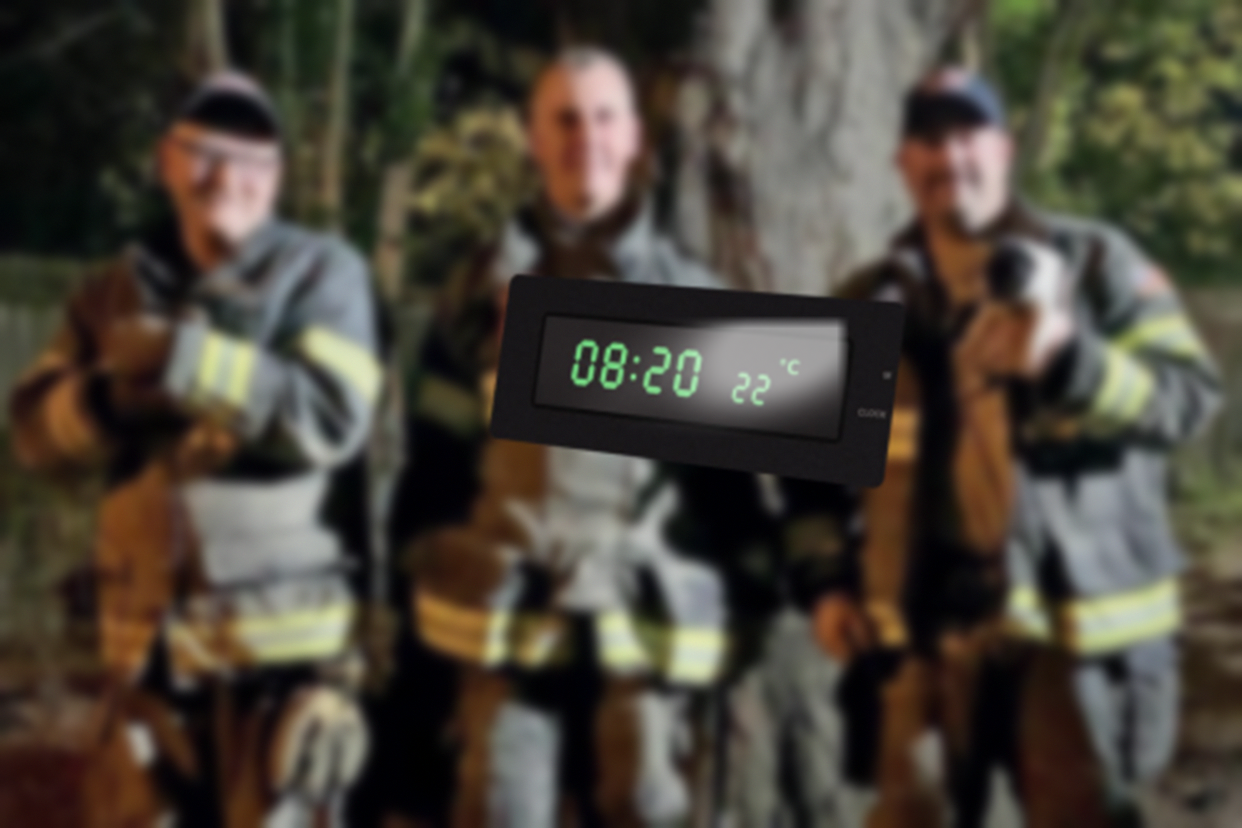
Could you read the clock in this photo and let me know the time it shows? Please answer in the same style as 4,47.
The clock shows 8,20
